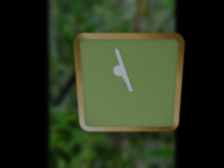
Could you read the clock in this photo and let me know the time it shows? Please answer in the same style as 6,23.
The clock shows 10,57
